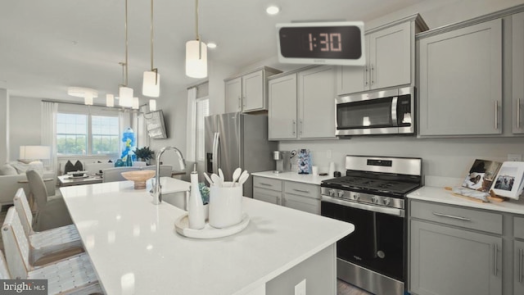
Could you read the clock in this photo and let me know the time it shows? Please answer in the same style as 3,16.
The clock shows 1,30
